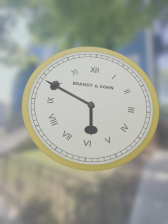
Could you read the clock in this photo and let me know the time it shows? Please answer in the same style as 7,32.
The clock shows 5,49
